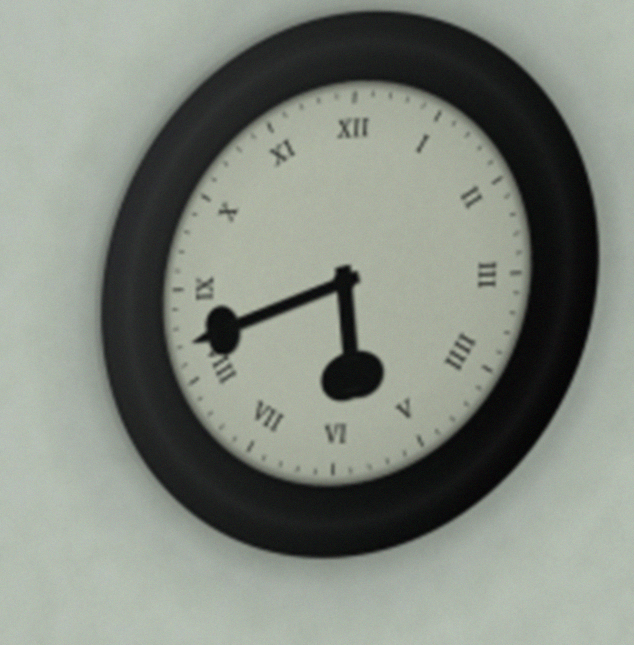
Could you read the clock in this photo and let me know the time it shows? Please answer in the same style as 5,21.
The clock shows 5,42
